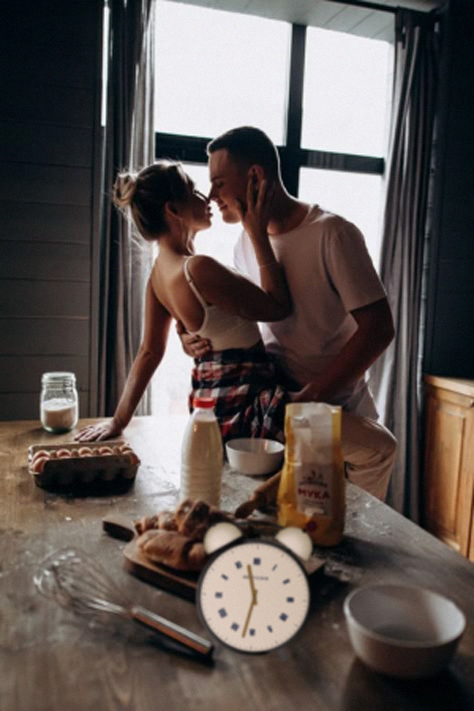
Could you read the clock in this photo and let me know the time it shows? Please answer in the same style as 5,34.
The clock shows 11,32
